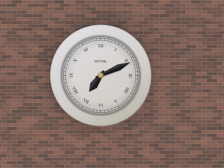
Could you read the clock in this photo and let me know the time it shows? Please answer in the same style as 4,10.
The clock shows 7,11
